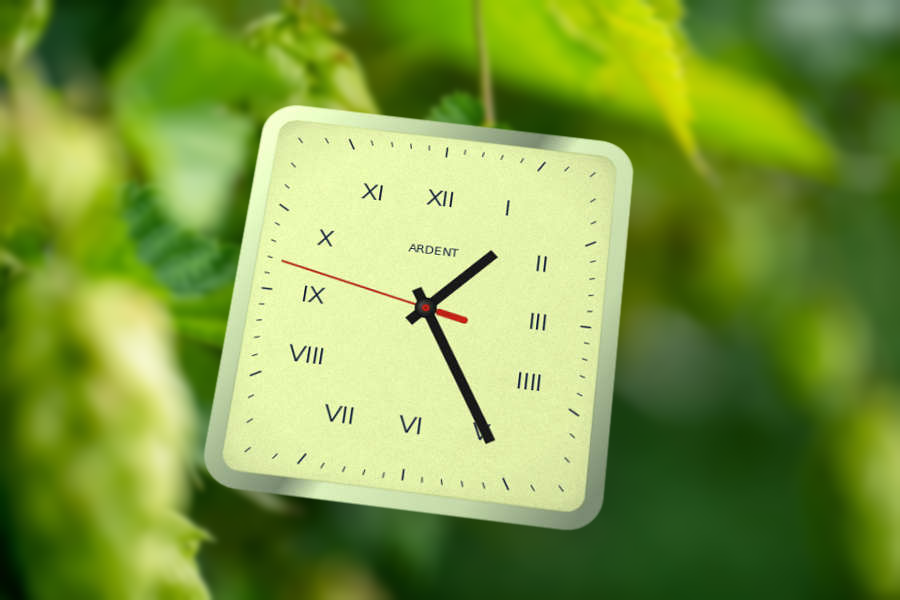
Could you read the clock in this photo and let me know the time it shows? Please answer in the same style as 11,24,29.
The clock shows 1,24,47
